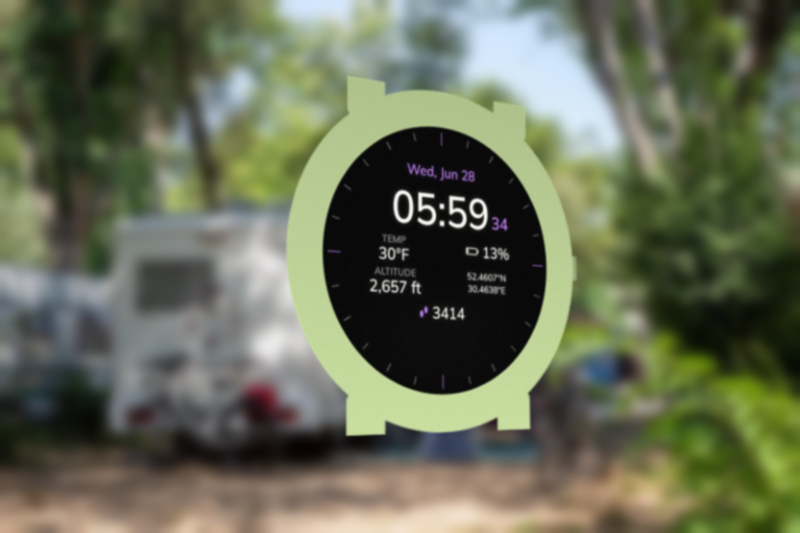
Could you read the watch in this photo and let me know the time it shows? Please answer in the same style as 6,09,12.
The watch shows 5,59,34
